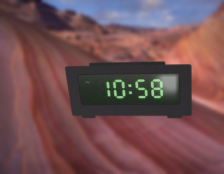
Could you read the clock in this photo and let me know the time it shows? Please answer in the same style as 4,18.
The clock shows 10,58
